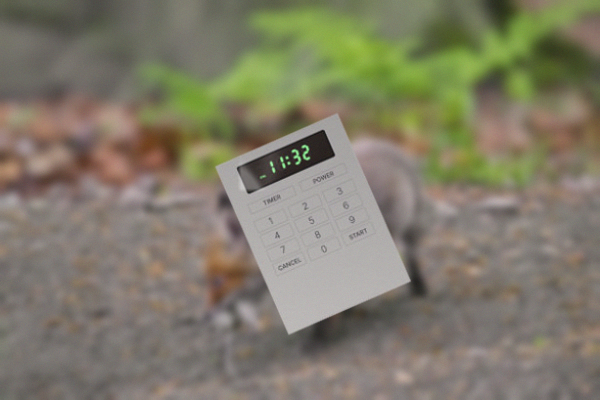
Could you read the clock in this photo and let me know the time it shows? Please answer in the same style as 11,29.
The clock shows 11,32
